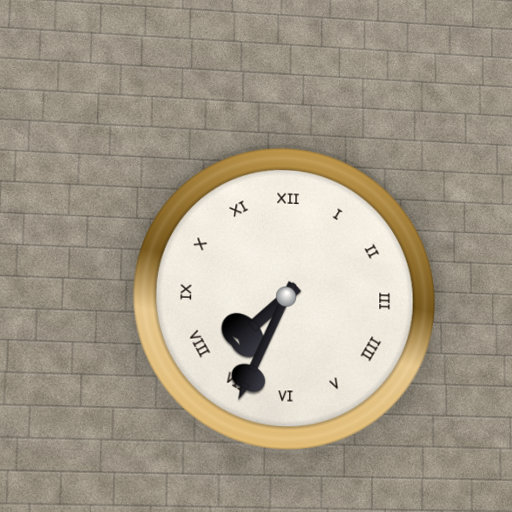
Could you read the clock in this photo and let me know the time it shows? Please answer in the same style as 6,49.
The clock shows 7,34
